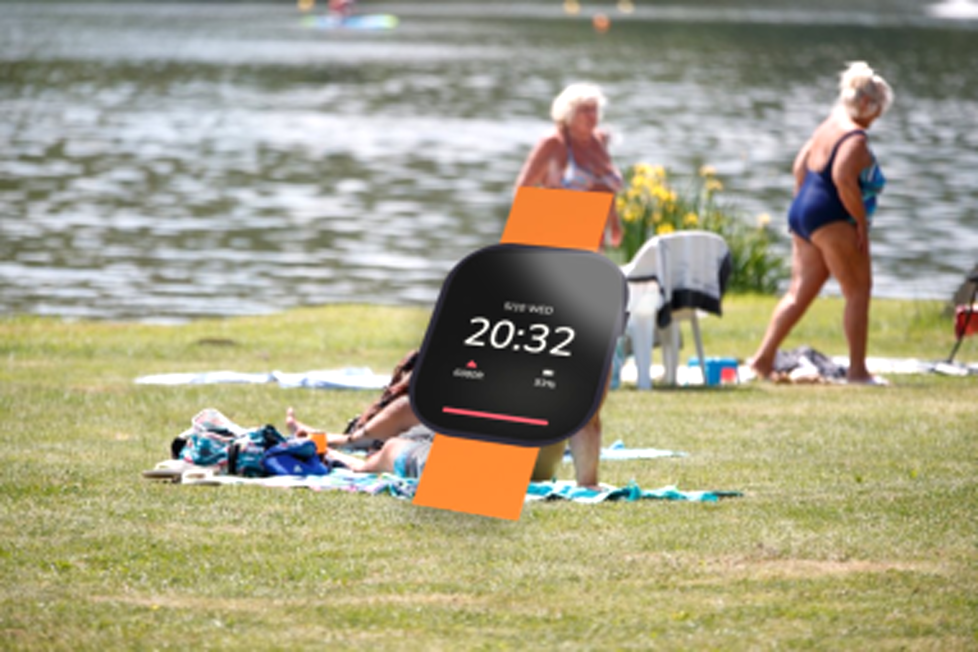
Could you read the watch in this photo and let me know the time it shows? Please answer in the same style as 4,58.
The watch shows 20,32
